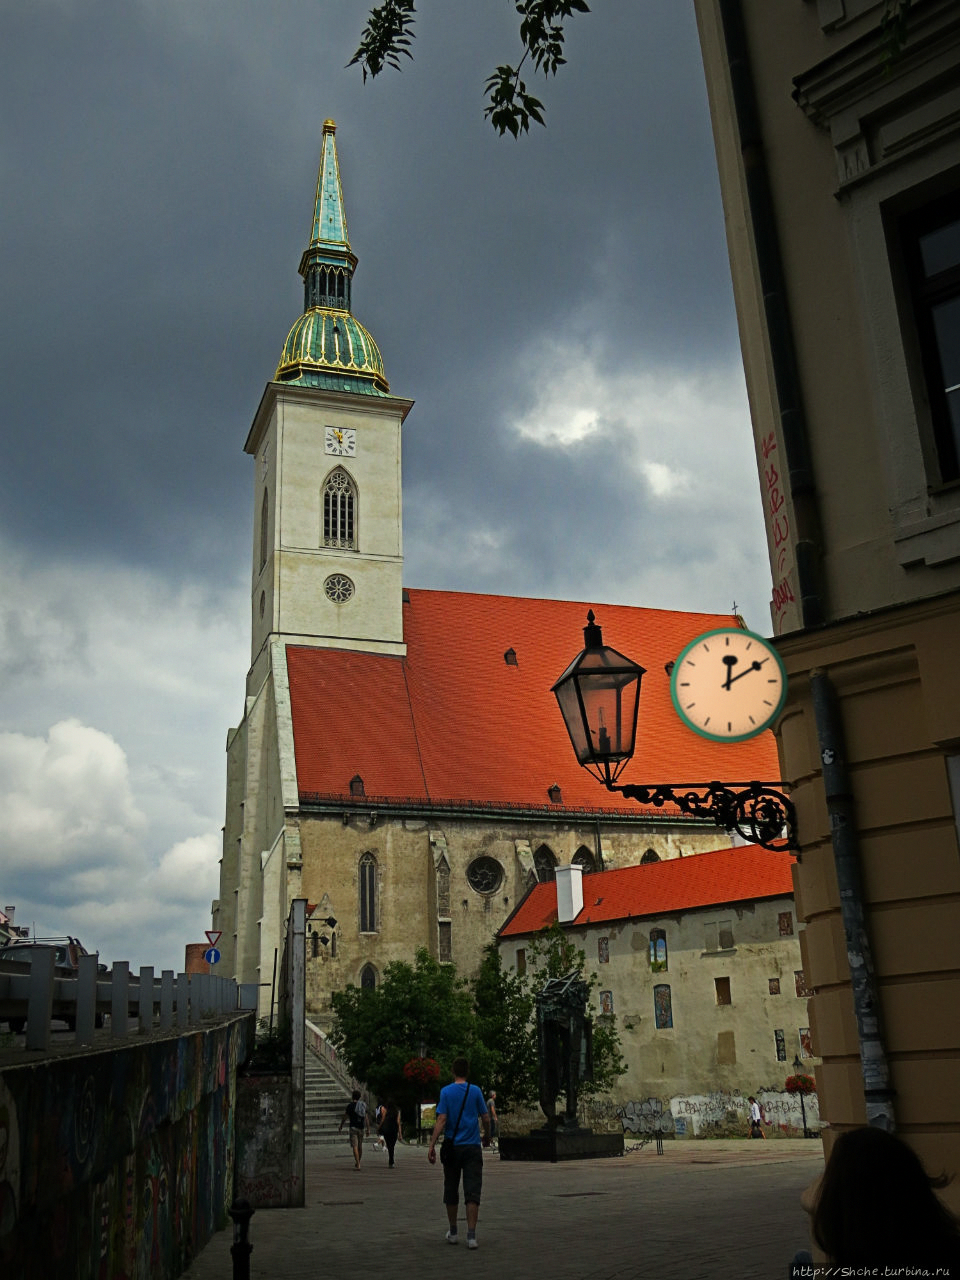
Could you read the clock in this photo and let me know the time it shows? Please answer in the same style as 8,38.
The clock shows 12,10
